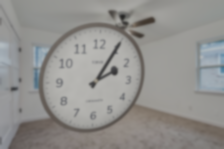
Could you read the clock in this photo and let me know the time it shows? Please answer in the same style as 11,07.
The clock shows 2,05
